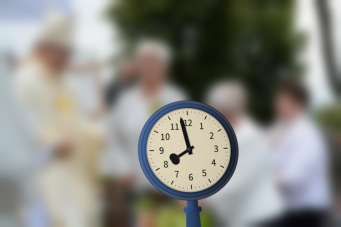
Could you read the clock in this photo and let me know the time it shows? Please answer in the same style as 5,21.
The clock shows 7,58
